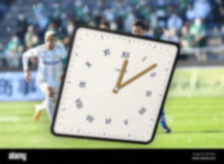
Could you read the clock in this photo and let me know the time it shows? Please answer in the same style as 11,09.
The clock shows 12,08
